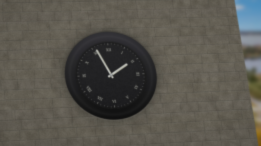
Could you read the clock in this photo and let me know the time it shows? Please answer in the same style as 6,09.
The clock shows 1,56
